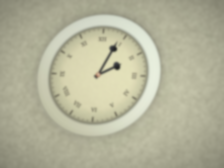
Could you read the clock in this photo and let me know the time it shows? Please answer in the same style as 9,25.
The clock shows 2,04
